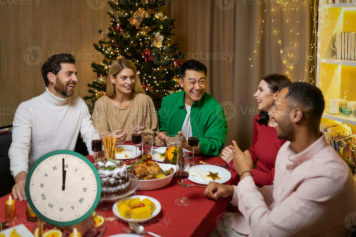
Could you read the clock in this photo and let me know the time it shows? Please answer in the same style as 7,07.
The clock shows 11,59
